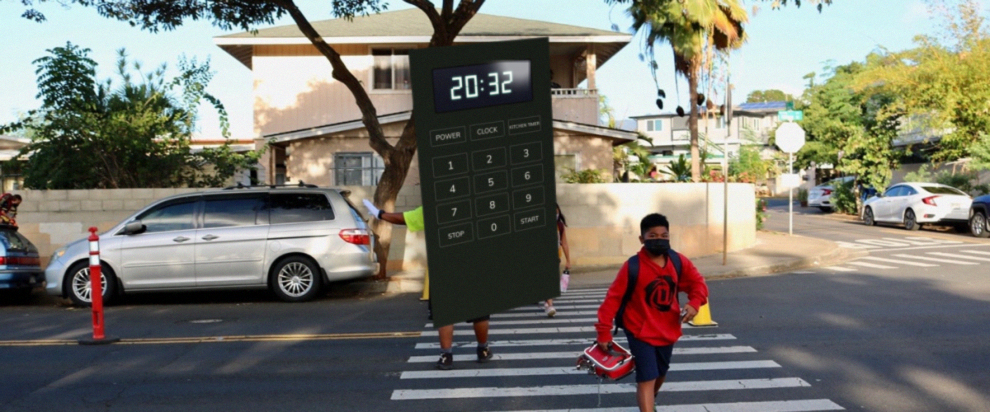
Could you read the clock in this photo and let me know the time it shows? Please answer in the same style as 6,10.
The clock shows 20,32
